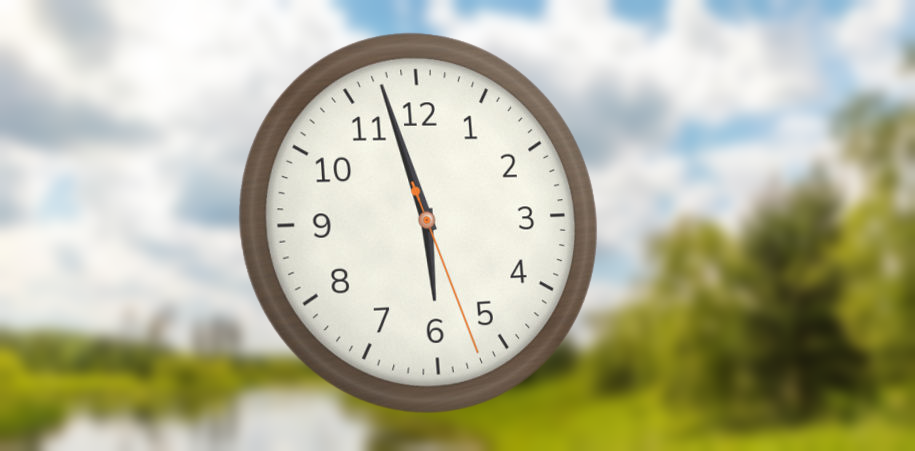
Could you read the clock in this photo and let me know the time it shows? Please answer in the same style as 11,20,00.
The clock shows 5,57,27
